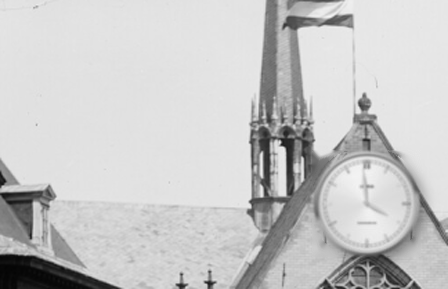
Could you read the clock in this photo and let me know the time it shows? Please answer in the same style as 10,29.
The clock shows 3,59
